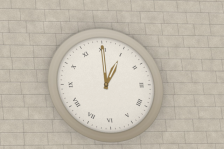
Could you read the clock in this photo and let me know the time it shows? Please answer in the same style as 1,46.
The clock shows 1,00
